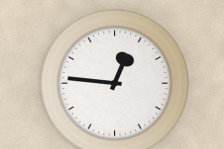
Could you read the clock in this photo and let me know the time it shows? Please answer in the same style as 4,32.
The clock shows 12,46
